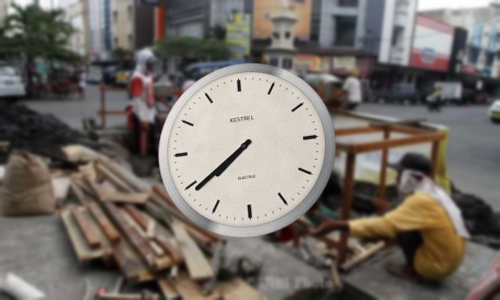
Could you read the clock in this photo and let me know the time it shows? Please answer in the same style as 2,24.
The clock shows 7,39
